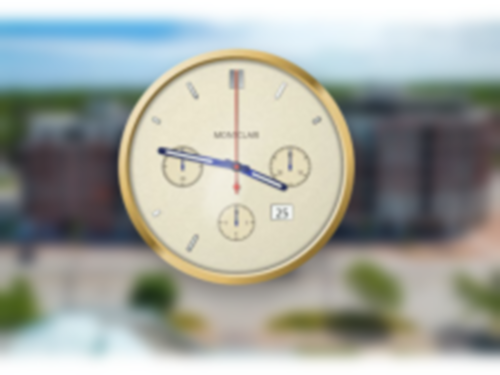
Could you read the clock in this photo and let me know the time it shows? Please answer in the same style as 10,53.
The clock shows 3,47
